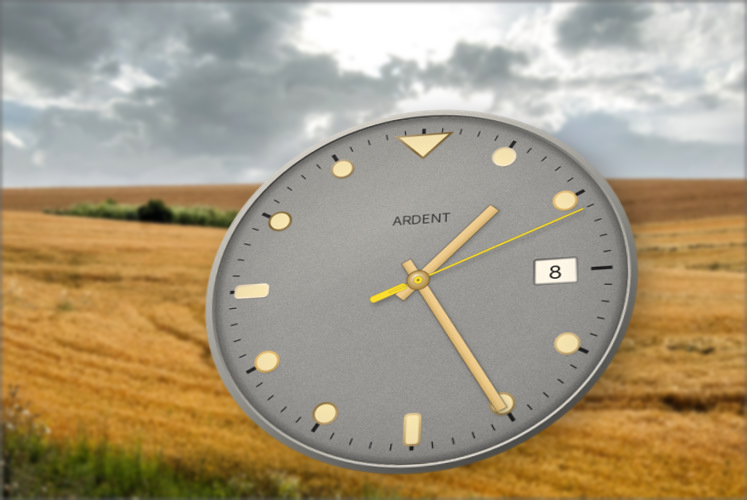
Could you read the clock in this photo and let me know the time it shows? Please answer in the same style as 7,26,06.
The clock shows 1,25,11
